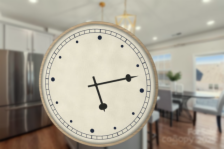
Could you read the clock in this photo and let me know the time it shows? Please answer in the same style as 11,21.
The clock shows 5,12
